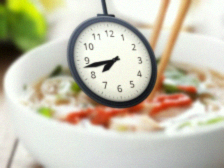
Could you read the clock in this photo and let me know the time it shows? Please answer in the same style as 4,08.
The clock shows 7,43
